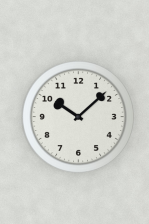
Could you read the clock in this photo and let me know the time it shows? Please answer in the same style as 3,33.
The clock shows 10,08
